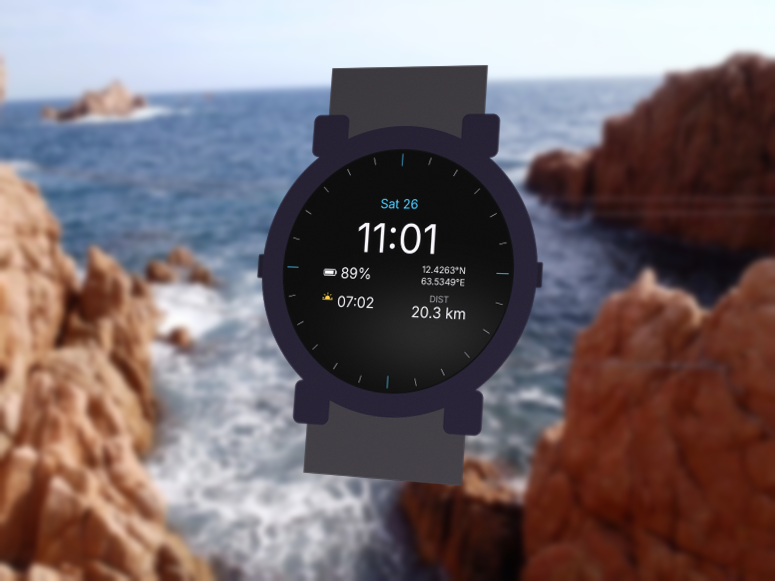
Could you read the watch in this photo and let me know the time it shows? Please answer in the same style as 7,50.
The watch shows 11,01
